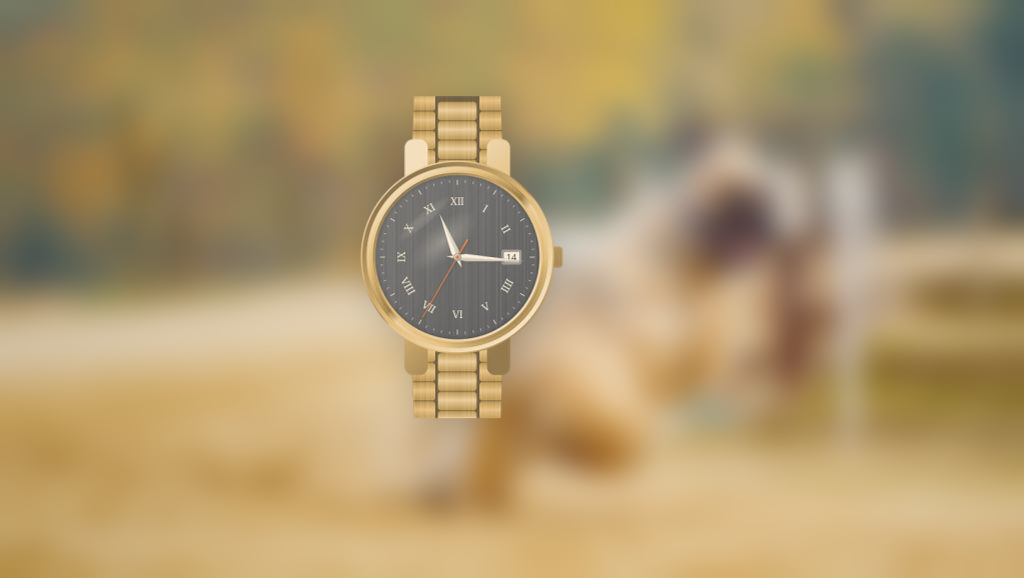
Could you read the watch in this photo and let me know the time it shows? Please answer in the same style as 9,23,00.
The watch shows 11,15,35
